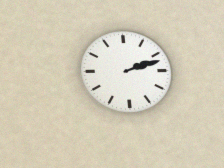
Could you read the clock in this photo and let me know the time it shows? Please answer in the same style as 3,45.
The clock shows 2,12
